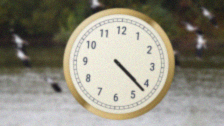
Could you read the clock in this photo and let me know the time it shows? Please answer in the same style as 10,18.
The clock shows 4,22
